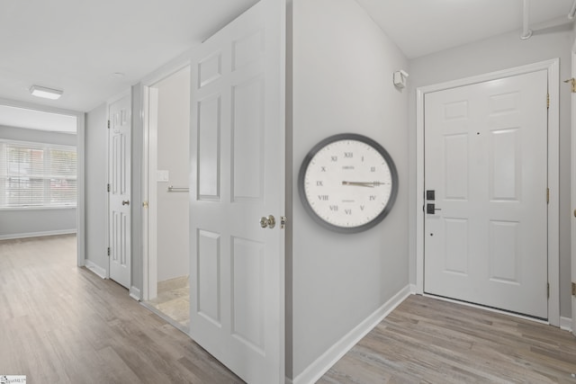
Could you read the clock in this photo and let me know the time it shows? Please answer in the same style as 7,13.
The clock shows 3,15
